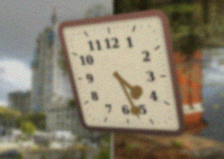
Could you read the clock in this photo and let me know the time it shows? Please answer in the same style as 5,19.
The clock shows 4,27
